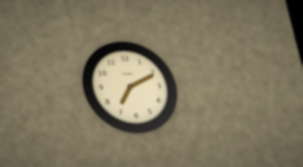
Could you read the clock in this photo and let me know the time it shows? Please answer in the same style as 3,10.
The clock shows 7,11
